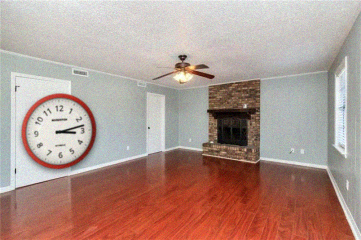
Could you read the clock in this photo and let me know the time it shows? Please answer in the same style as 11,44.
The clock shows 3,13
